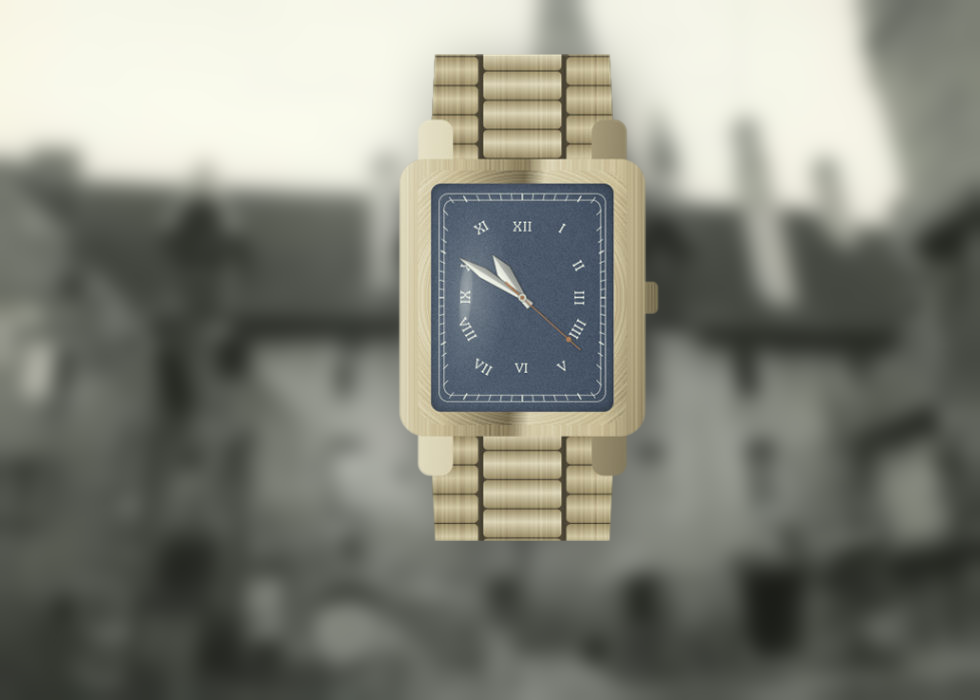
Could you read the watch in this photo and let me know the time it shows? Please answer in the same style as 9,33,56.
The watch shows 10,50,22
